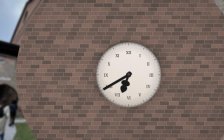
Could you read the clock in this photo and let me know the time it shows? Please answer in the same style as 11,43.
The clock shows 6,40
